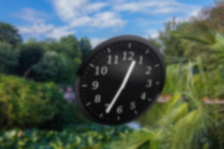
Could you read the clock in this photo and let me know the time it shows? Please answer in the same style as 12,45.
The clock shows 12,34
